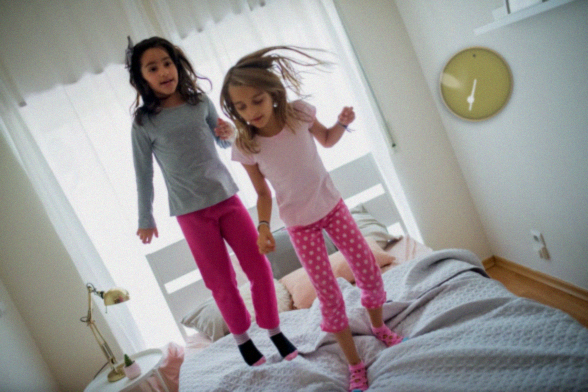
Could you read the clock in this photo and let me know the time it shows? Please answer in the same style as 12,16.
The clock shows 6,32
